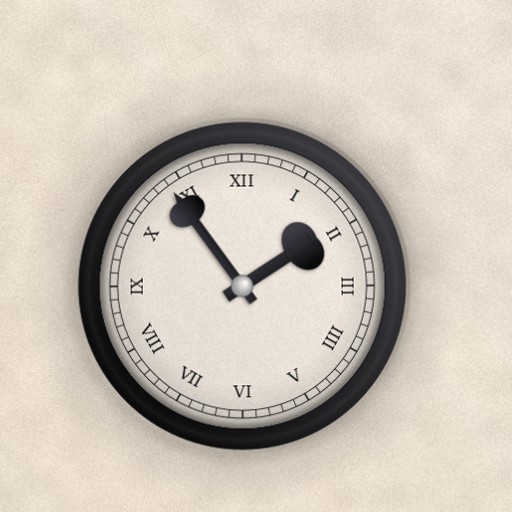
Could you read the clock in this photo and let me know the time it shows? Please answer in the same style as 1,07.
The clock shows 1,54
